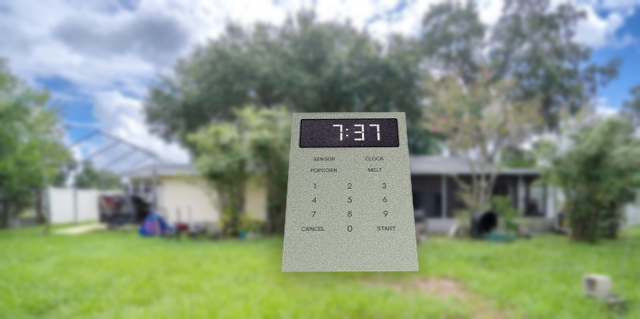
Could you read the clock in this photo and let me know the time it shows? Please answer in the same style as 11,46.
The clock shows 7,37
